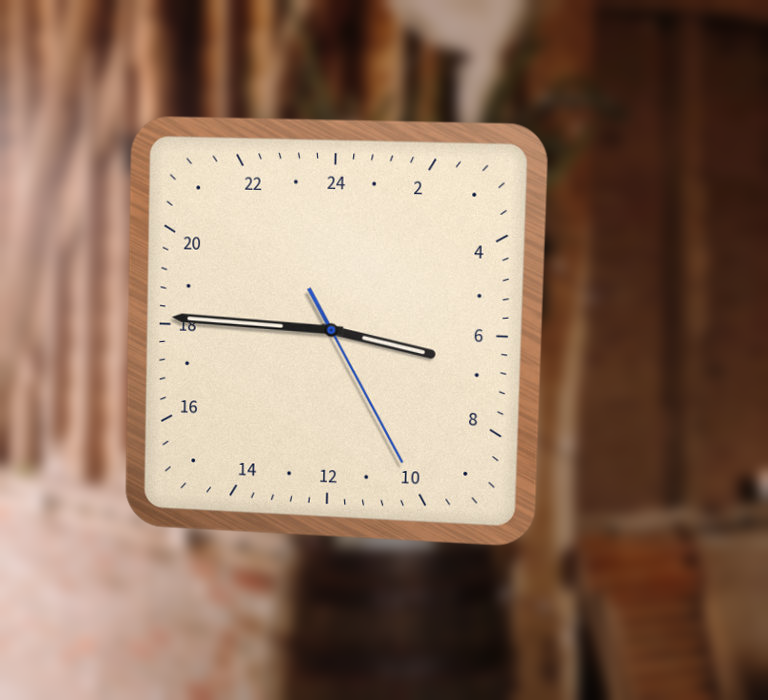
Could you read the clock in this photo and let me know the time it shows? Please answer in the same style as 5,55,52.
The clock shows 6,45,25
